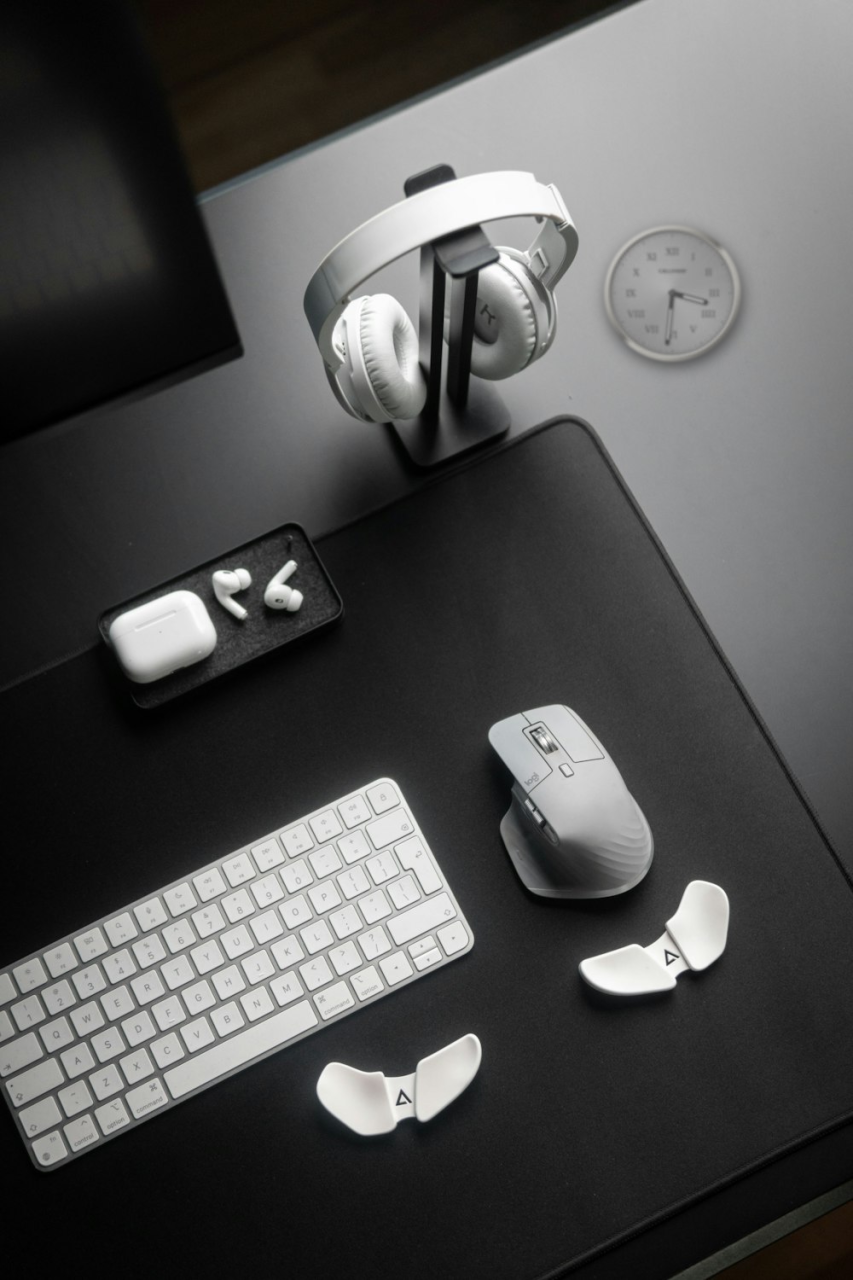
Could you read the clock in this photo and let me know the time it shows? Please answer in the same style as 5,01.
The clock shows 3,31
